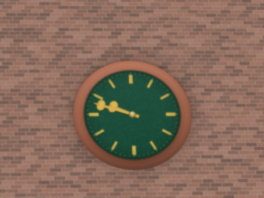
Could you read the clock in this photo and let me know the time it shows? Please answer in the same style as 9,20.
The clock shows 9,48
